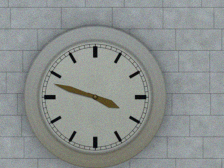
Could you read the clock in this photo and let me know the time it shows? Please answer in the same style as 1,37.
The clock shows 3,48
